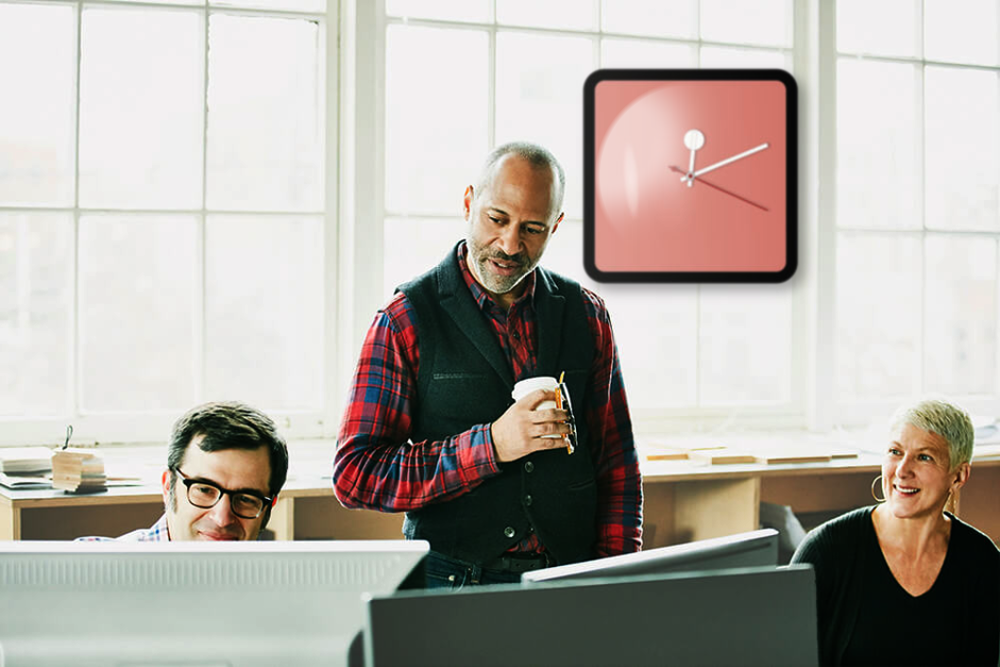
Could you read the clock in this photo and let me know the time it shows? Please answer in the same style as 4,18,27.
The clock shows 12,11,19
